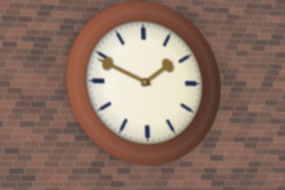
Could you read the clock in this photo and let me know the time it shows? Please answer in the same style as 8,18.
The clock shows 1,49
